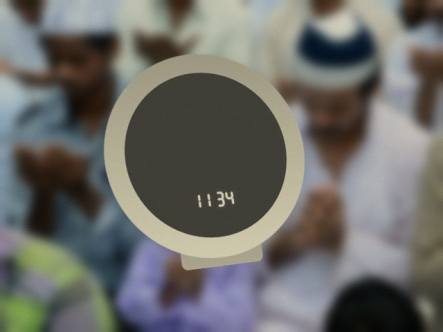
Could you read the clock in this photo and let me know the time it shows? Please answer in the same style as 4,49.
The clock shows 11,34
